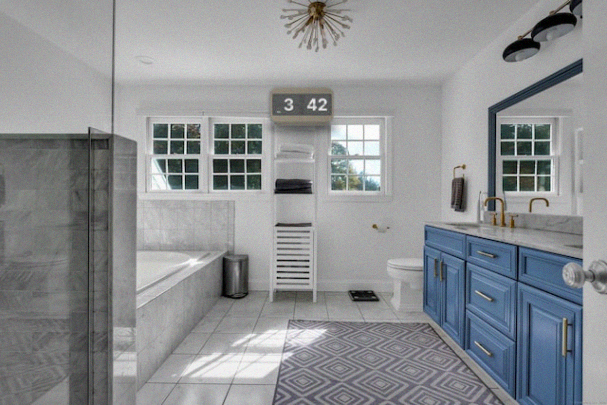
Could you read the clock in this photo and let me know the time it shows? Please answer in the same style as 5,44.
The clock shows 3,42
